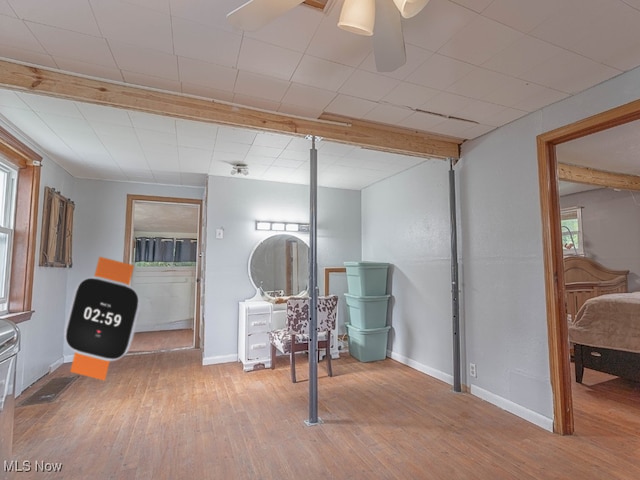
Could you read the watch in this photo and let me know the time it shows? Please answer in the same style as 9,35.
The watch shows 2,59
